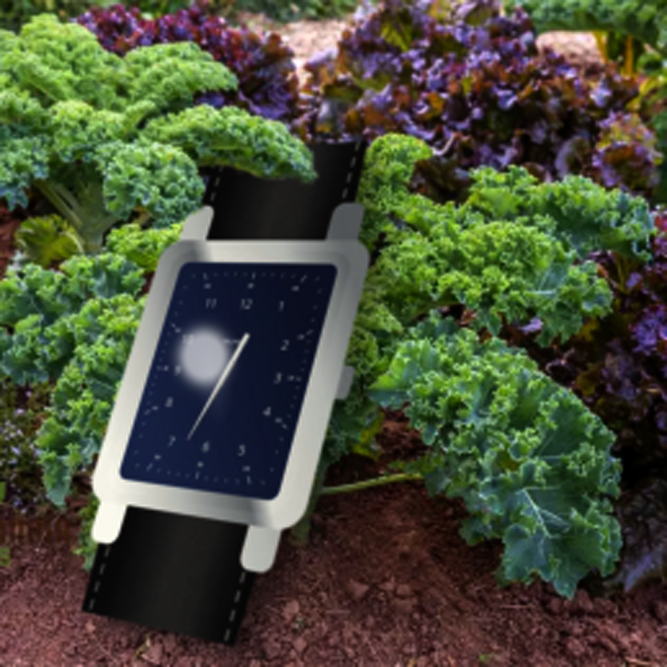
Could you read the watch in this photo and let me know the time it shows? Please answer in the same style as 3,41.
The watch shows 12,33
